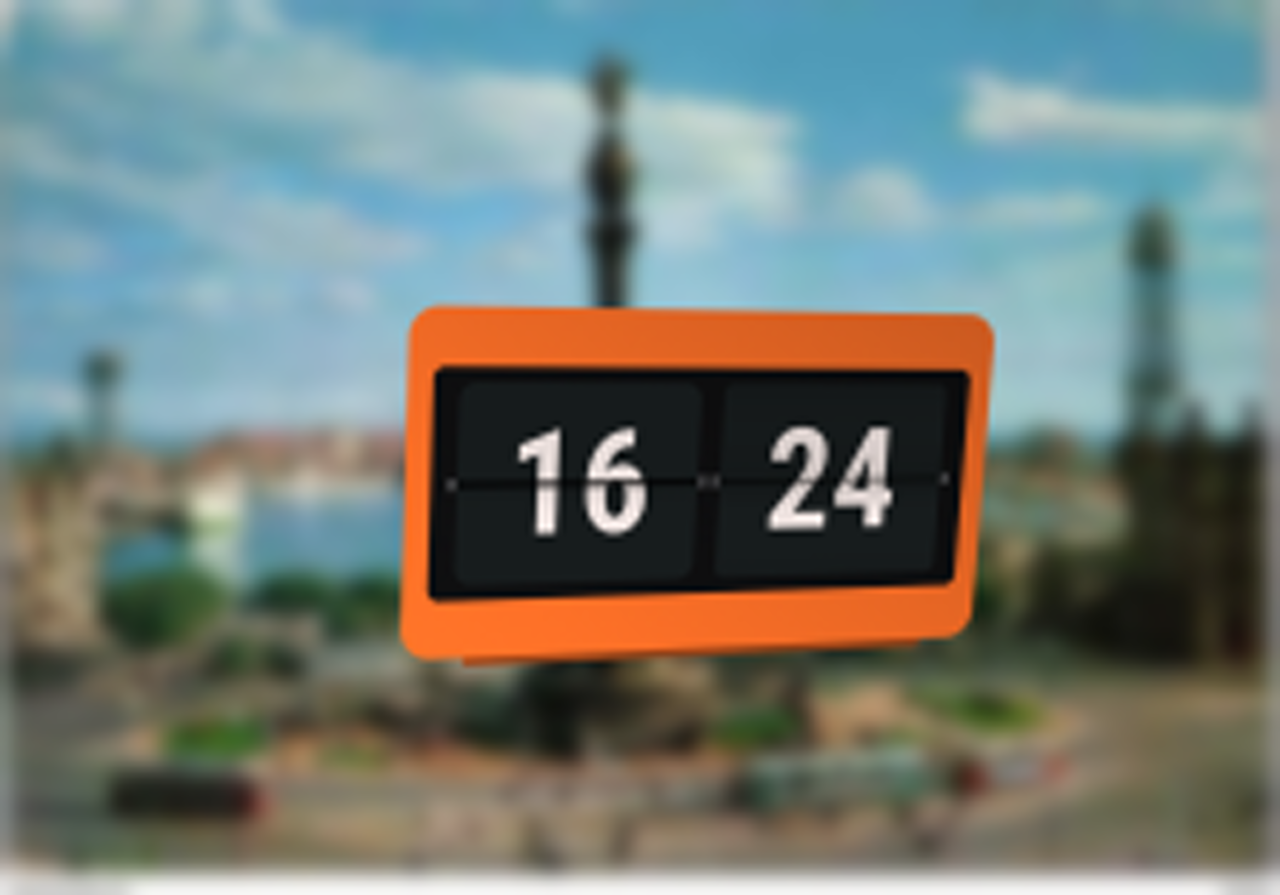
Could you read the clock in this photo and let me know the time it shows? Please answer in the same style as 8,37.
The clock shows 16,24
